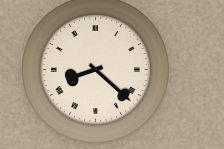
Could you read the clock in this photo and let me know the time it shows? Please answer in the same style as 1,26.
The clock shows 8,22
